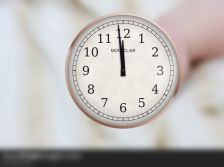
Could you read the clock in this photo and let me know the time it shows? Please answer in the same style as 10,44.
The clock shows 11,59
